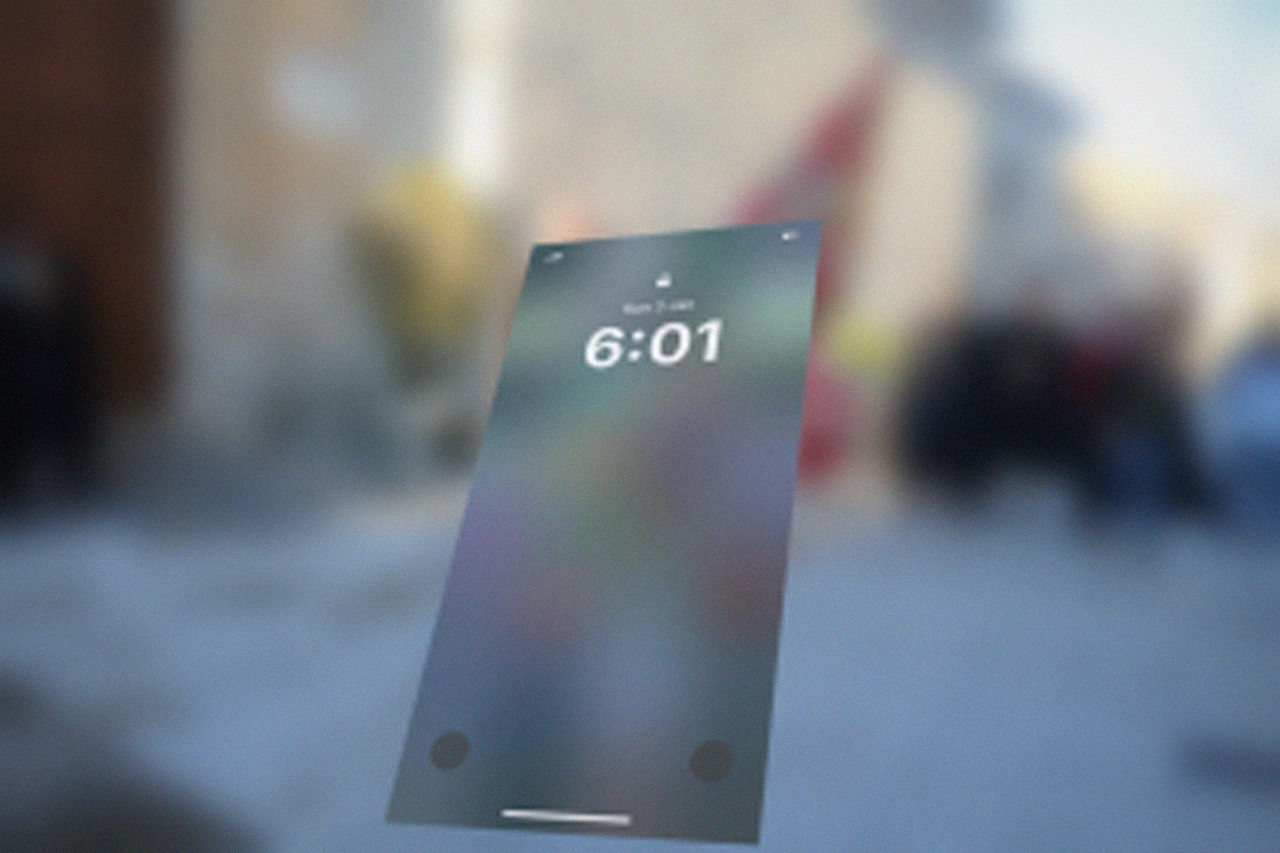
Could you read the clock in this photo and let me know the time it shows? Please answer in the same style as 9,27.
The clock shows 6,01
